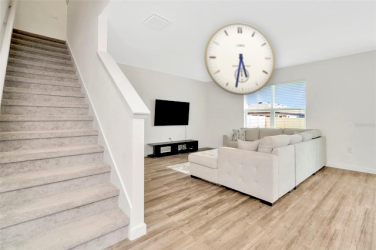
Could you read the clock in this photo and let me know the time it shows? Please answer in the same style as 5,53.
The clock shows 5,32
